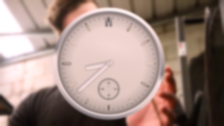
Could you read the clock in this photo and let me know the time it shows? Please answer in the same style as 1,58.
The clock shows 8,38
